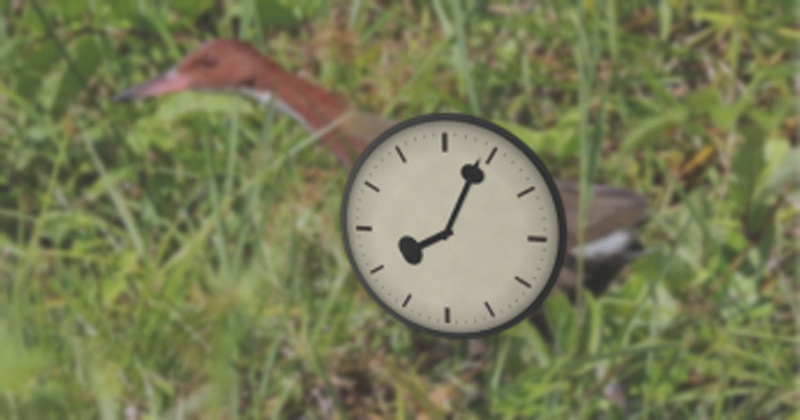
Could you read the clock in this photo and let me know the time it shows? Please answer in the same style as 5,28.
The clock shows 8,04
